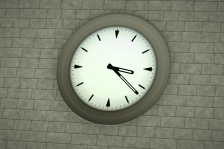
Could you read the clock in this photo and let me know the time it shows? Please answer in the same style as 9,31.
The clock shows 3,22
